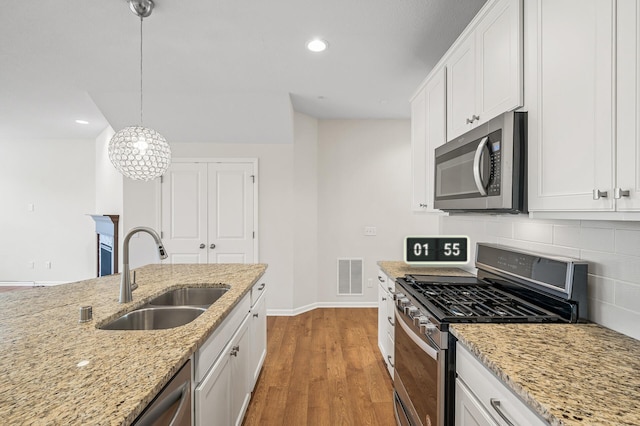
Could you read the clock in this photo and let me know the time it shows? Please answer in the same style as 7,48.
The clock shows 1,55
